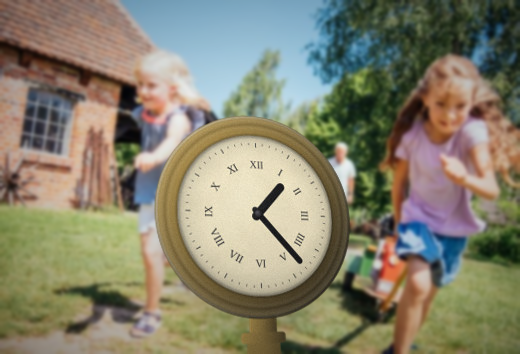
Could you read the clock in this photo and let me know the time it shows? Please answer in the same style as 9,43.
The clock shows 1,23
